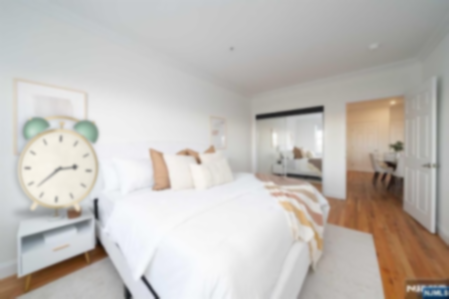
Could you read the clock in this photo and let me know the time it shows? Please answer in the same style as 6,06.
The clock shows 2,38
